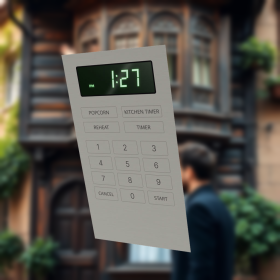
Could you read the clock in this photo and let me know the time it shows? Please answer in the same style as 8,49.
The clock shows 1,27
